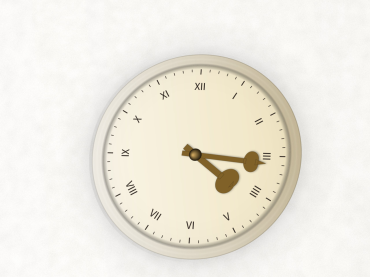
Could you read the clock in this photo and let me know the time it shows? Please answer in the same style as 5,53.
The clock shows 4,16
